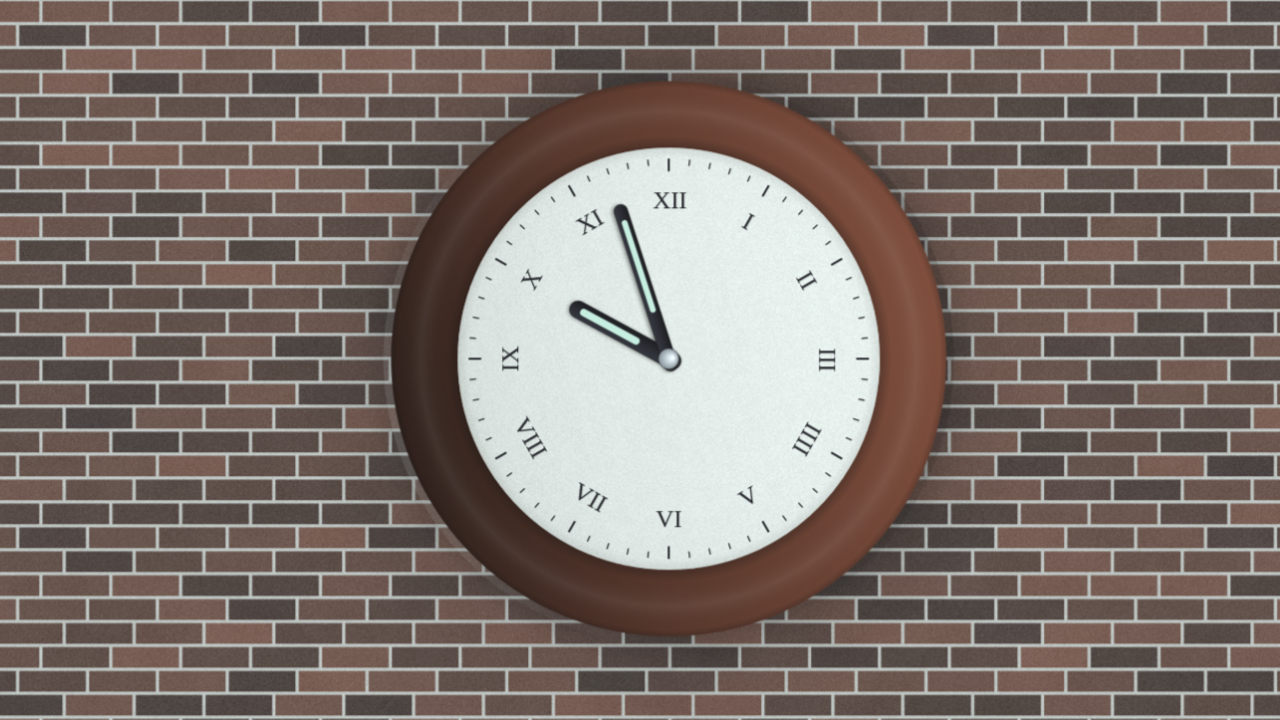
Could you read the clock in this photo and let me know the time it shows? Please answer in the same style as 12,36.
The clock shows 9,57
